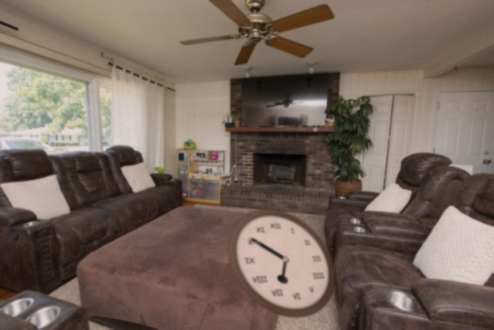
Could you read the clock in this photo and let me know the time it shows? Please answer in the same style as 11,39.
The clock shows 6,51
